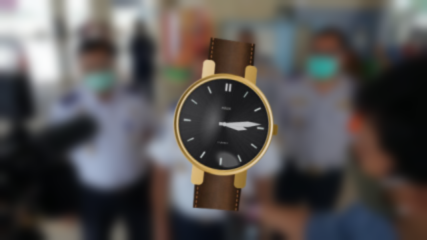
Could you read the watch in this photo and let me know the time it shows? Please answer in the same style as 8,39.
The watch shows 3,14
